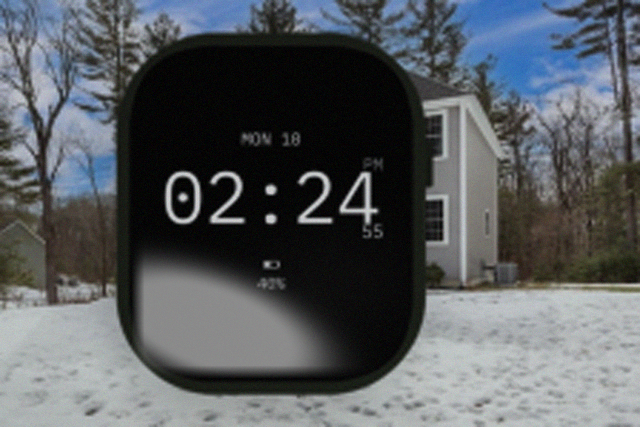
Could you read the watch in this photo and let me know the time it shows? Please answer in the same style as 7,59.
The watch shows 2,24
